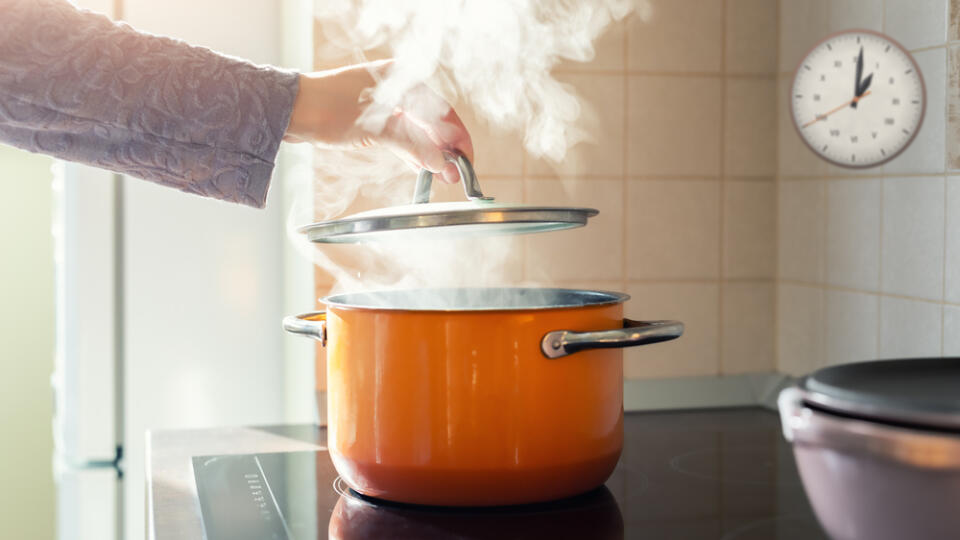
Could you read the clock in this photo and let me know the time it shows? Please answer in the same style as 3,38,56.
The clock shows 1,00,40
